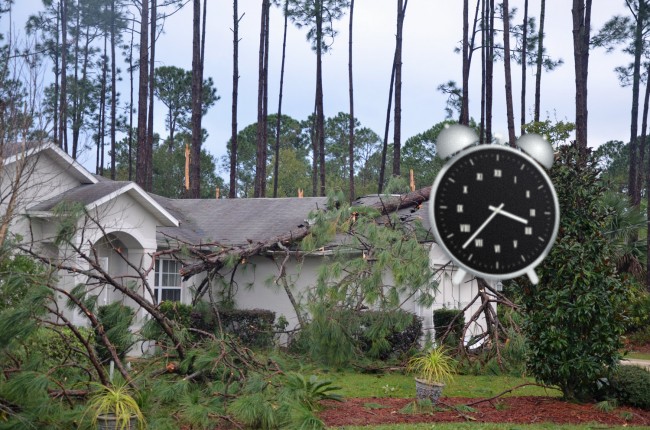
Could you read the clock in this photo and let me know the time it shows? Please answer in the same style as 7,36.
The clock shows 3,37
